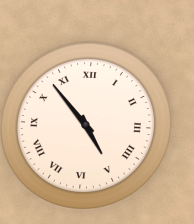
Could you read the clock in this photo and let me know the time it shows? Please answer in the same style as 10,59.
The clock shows 4,53
